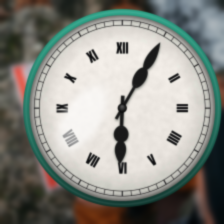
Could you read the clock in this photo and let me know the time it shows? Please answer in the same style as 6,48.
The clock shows 6,05
